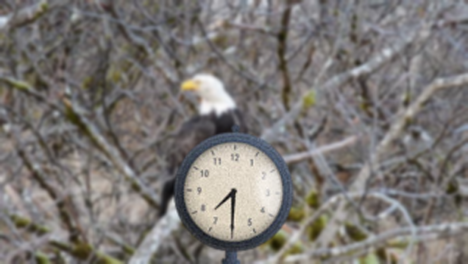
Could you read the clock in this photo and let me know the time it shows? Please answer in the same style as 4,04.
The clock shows 7,30
